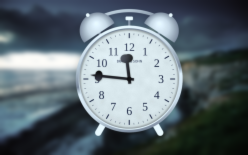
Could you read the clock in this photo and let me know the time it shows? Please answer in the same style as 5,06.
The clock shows 11,46
